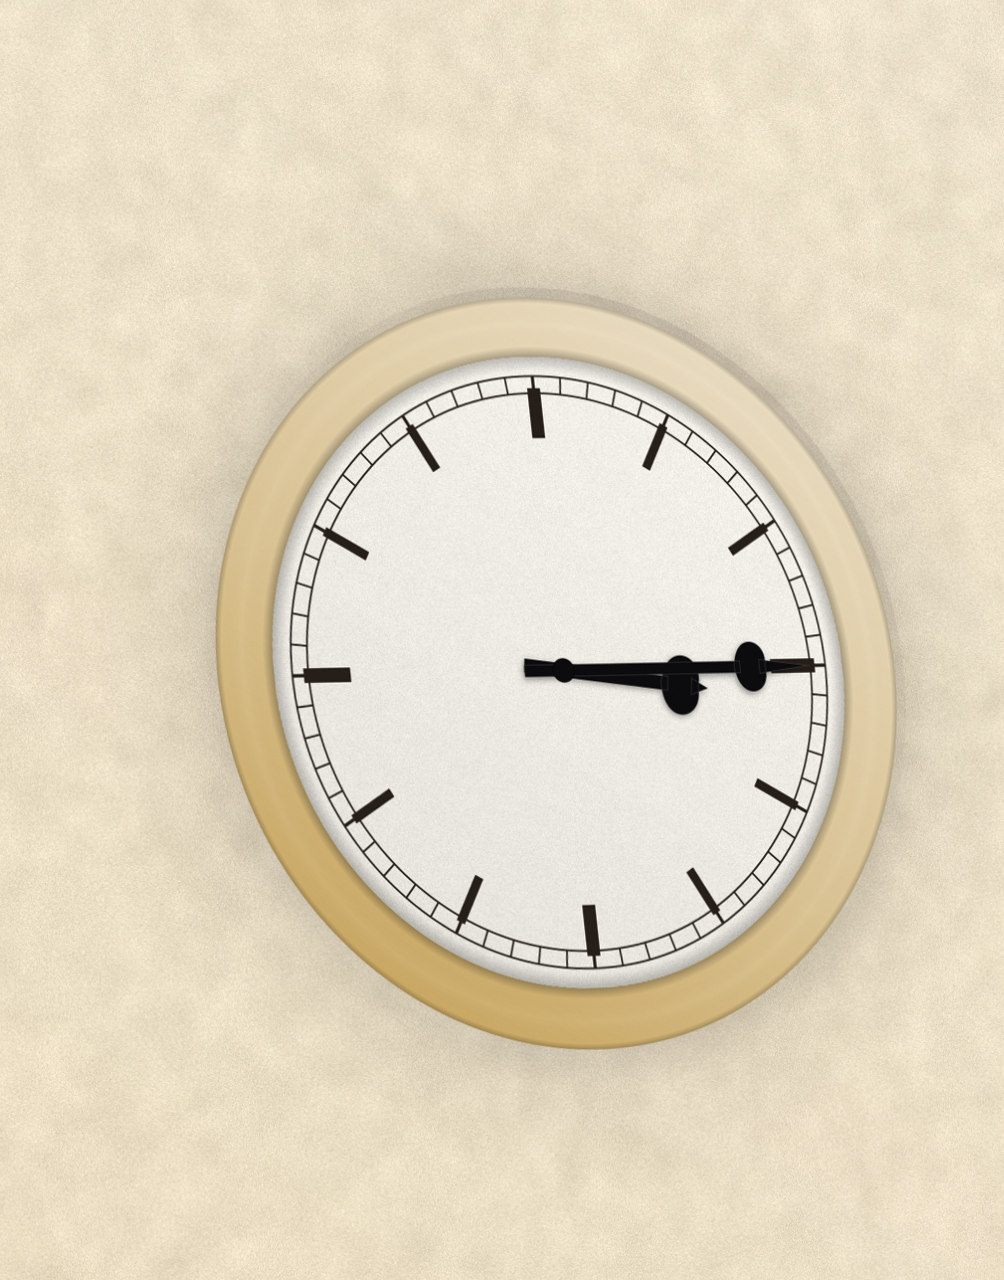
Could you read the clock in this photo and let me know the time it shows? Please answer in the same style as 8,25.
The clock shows 3,15
